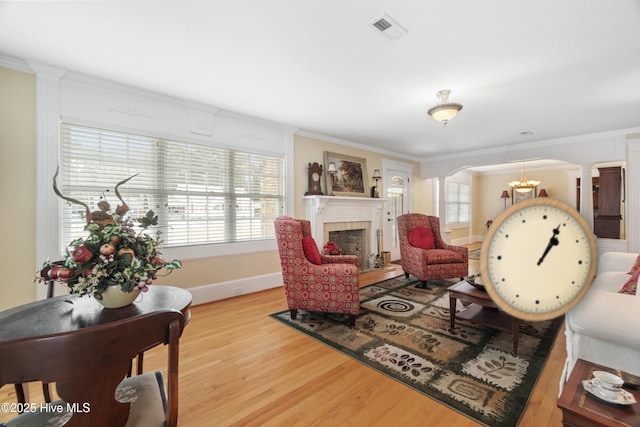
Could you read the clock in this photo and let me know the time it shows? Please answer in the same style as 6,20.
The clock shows 1,04
